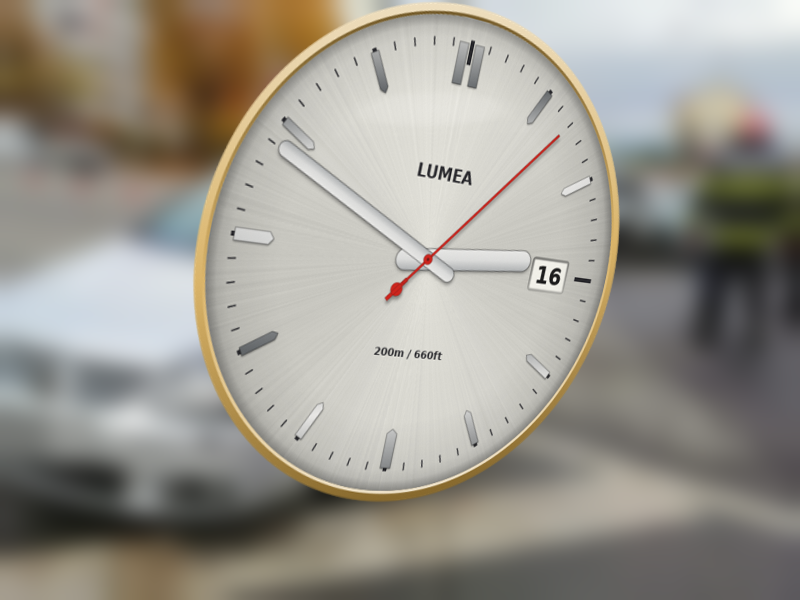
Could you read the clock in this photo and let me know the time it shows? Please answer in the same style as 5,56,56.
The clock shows 2,49,07
